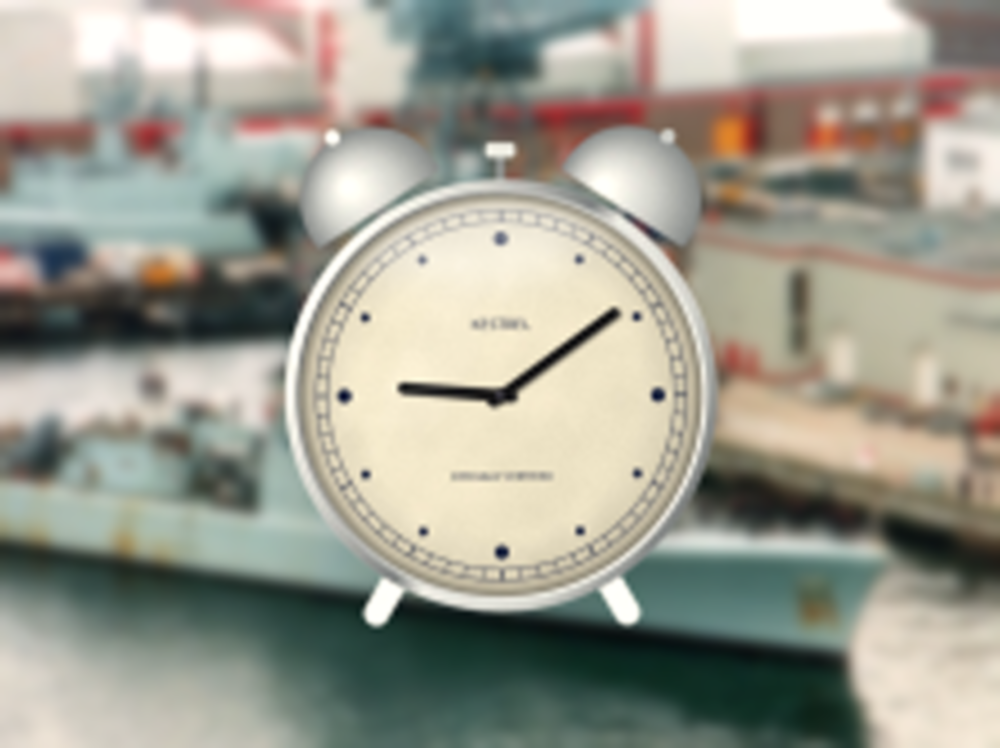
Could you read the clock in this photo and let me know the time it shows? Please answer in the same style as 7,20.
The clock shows 9,09
